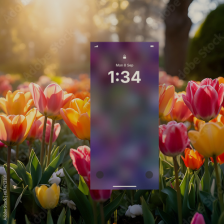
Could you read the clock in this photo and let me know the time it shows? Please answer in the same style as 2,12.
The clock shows 1,34
